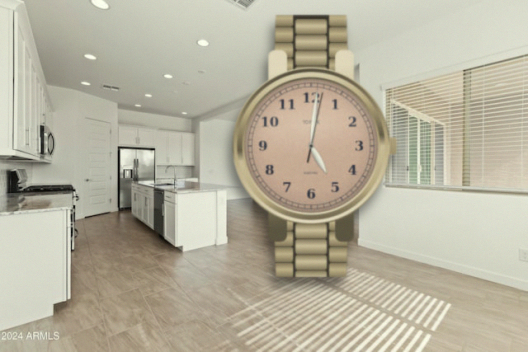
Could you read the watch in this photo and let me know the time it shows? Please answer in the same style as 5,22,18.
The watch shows 5,01,02
